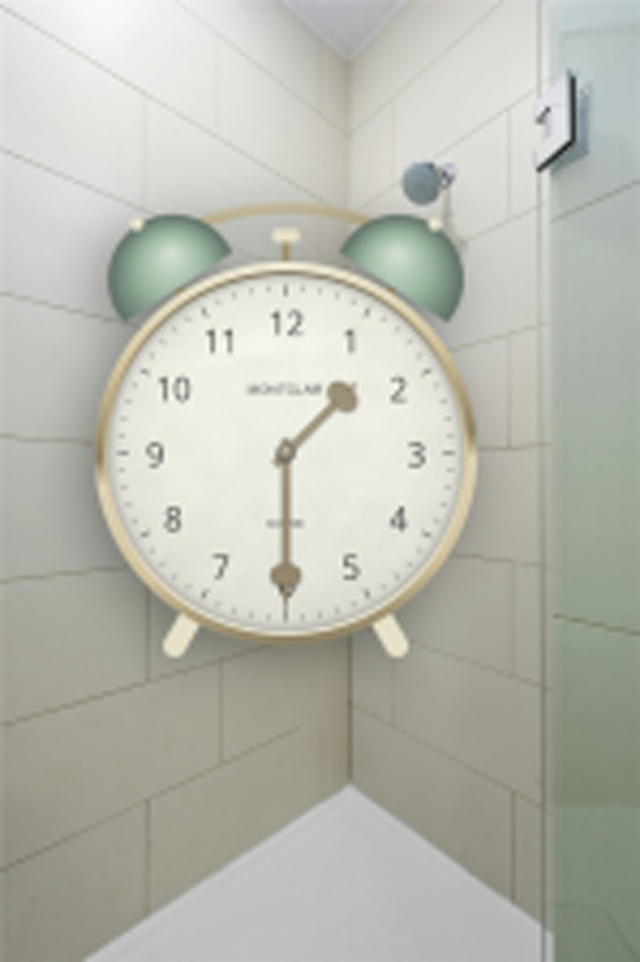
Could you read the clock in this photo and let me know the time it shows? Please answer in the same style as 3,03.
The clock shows 1,30
